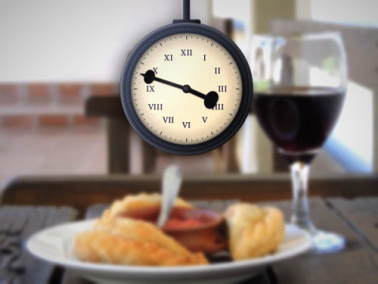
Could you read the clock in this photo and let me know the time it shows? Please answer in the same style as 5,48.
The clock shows 3,48
